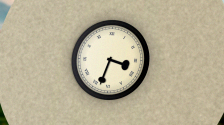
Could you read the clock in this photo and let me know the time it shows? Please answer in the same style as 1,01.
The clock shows 3,33
